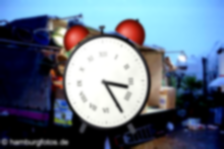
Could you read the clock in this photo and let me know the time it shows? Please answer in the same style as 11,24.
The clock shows 3,25
